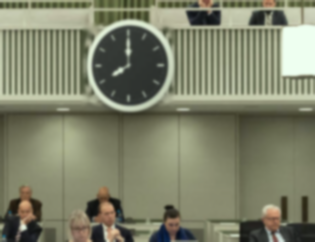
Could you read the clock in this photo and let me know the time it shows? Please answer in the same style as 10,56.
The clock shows 8,00
